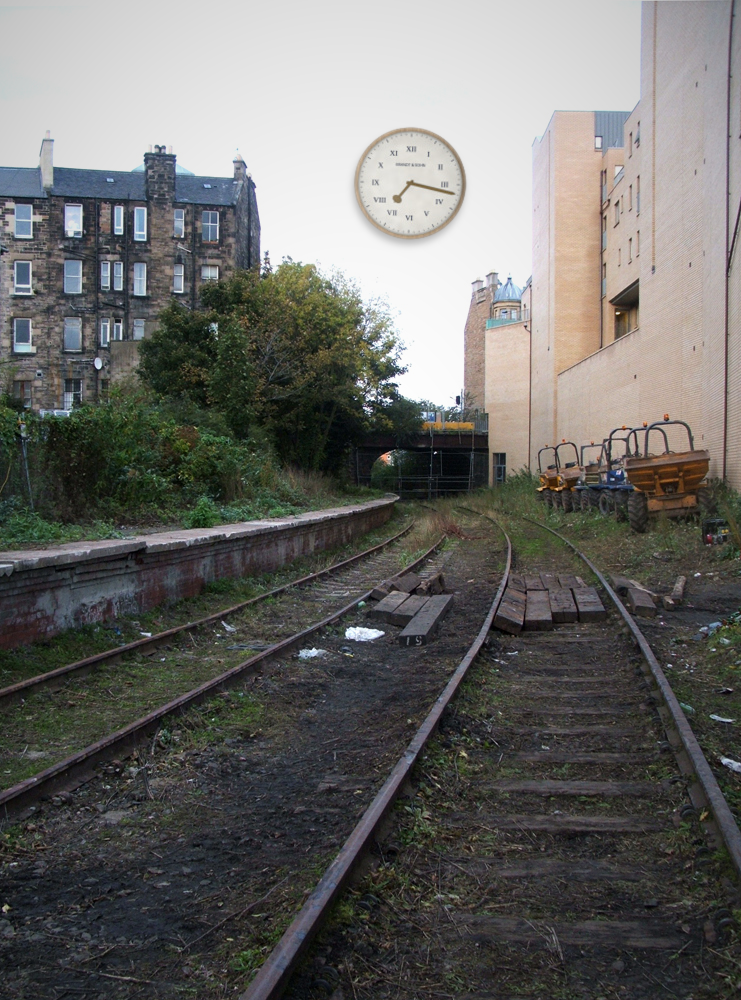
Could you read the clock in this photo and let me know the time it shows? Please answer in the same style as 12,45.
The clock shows 7,17
